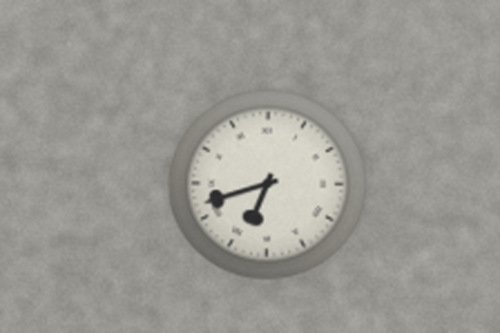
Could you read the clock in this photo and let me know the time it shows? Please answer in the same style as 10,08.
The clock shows 6,42
